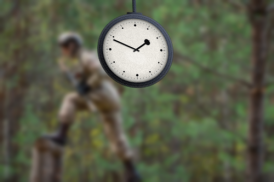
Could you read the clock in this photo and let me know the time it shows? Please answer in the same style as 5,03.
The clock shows 1,49
